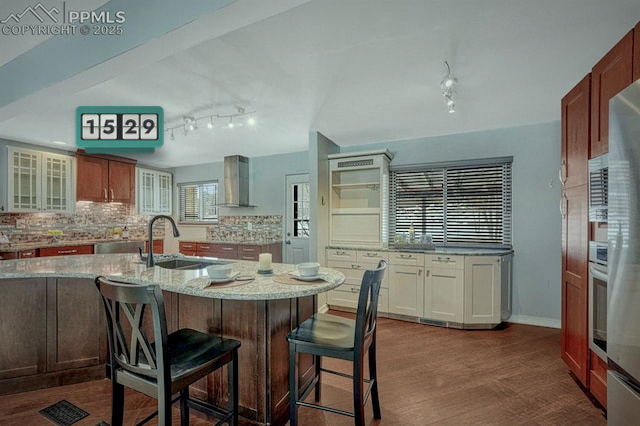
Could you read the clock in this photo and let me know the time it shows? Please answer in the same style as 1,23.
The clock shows 15,29
